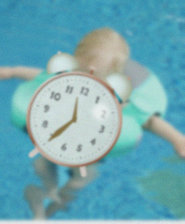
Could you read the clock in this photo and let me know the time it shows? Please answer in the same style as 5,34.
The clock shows 11,35
